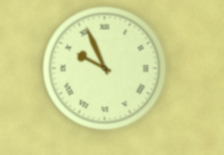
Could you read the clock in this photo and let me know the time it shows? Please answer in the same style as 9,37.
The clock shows 9,56
